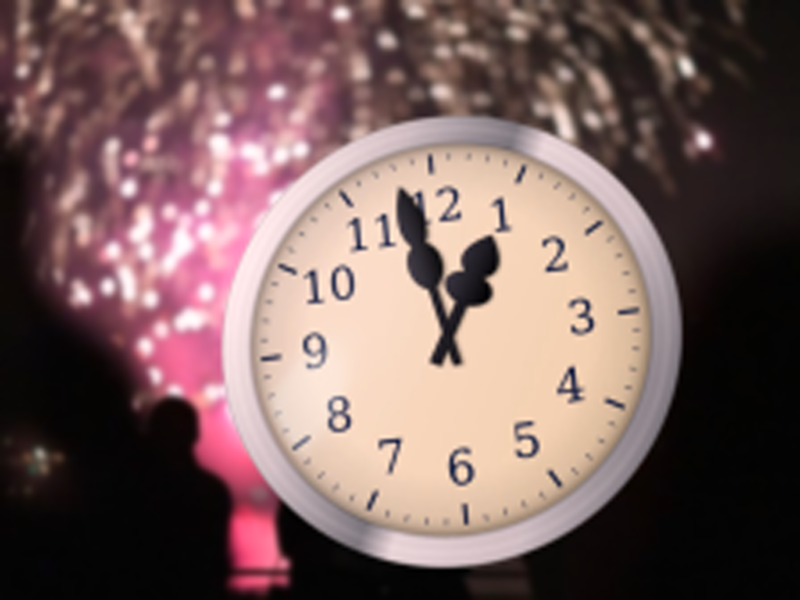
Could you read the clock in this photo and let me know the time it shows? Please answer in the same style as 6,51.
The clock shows 12,58
